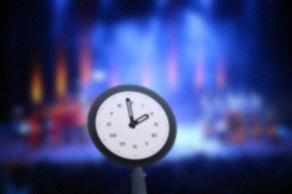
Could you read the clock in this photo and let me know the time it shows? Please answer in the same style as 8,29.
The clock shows 1,59
